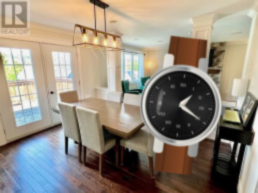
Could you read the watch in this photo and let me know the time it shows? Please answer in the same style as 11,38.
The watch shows 1,20
